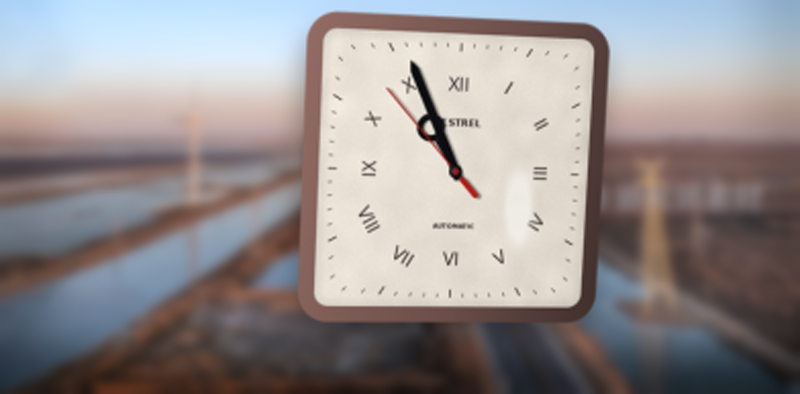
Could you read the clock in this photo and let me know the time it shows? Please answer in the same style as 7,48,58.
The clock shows 10,55,53
